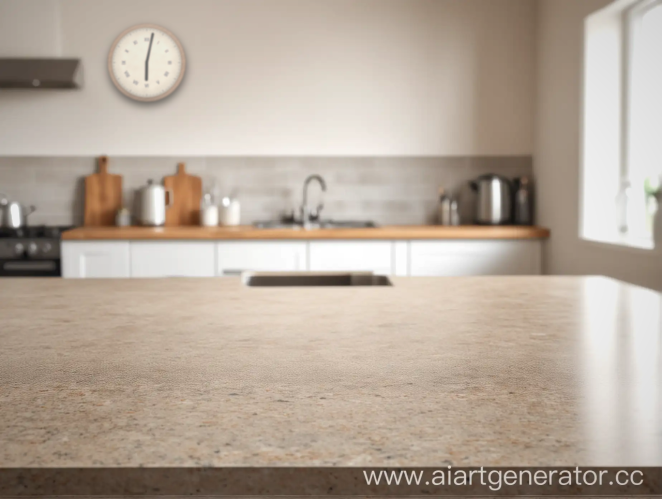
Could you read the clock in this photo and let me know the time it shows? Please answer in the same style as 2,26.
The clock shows 6,02
